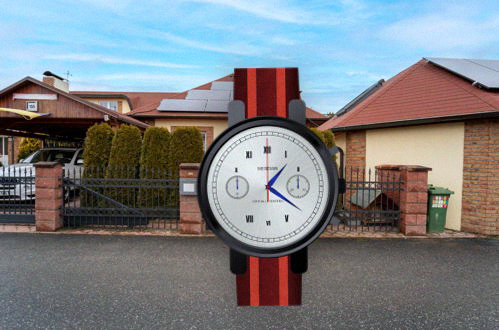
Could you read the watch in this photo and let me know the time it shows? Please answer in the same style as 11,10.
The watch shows 1,21
